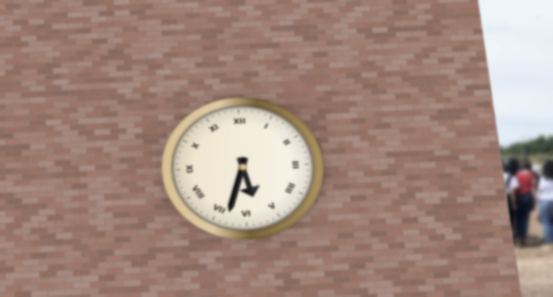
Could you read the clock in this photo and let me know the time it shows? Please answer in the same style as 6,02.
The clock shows 5,33
